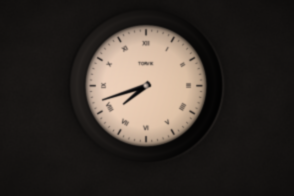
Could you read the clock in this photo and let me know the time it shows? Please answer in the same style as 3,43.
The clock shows 7,42
